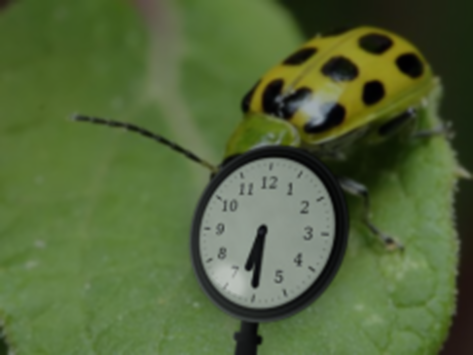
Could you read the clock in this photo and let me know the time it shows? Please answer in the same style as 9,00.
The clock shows 6,30
